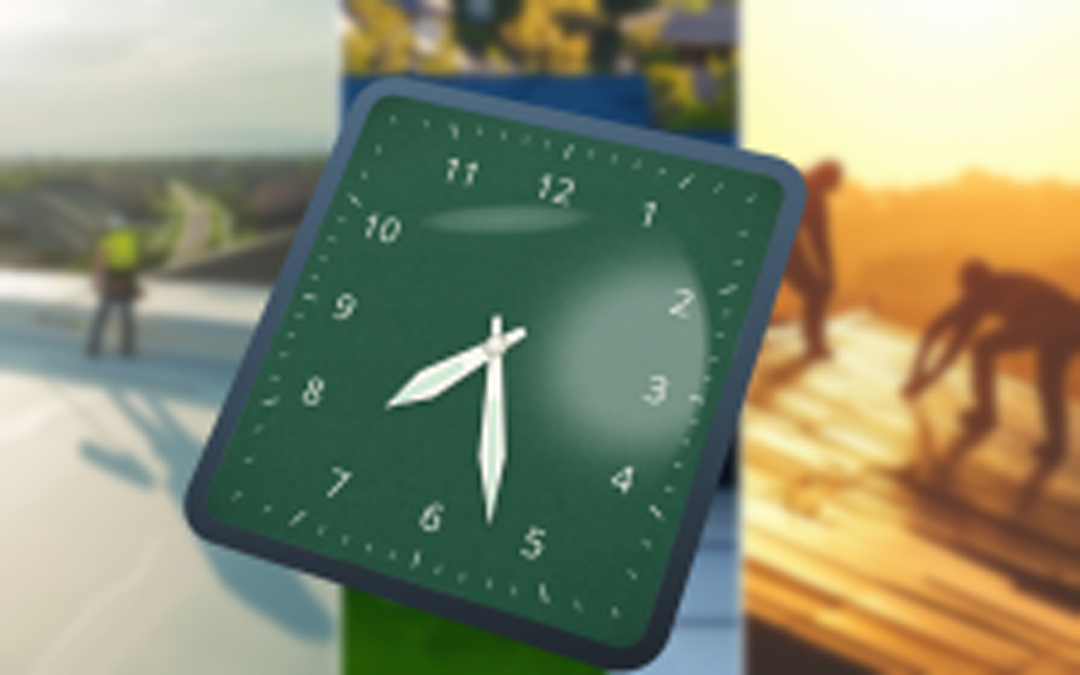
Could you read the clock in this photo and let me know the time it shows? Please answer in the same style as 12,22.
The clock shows 7,27
